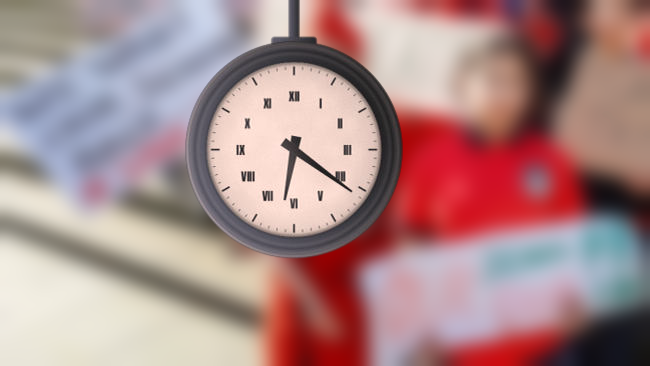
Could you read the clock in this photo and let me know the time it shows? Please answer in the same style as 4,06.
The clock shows 6,21
